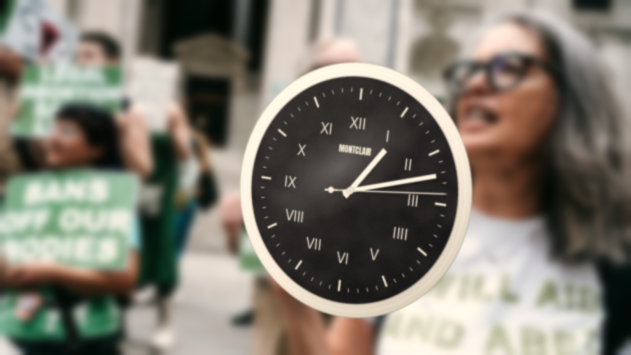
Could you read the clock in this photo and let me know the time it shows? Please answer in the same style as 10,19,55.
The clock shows 1,12,14
